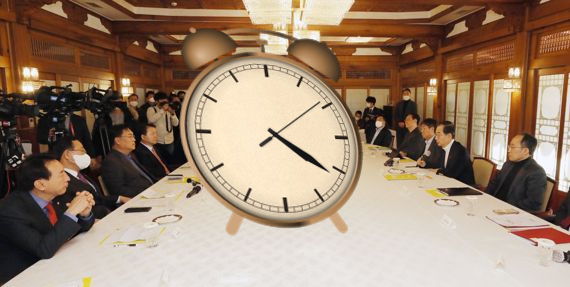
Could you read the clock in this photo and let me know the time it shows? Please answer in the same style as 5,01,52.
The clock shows 4,21,09
